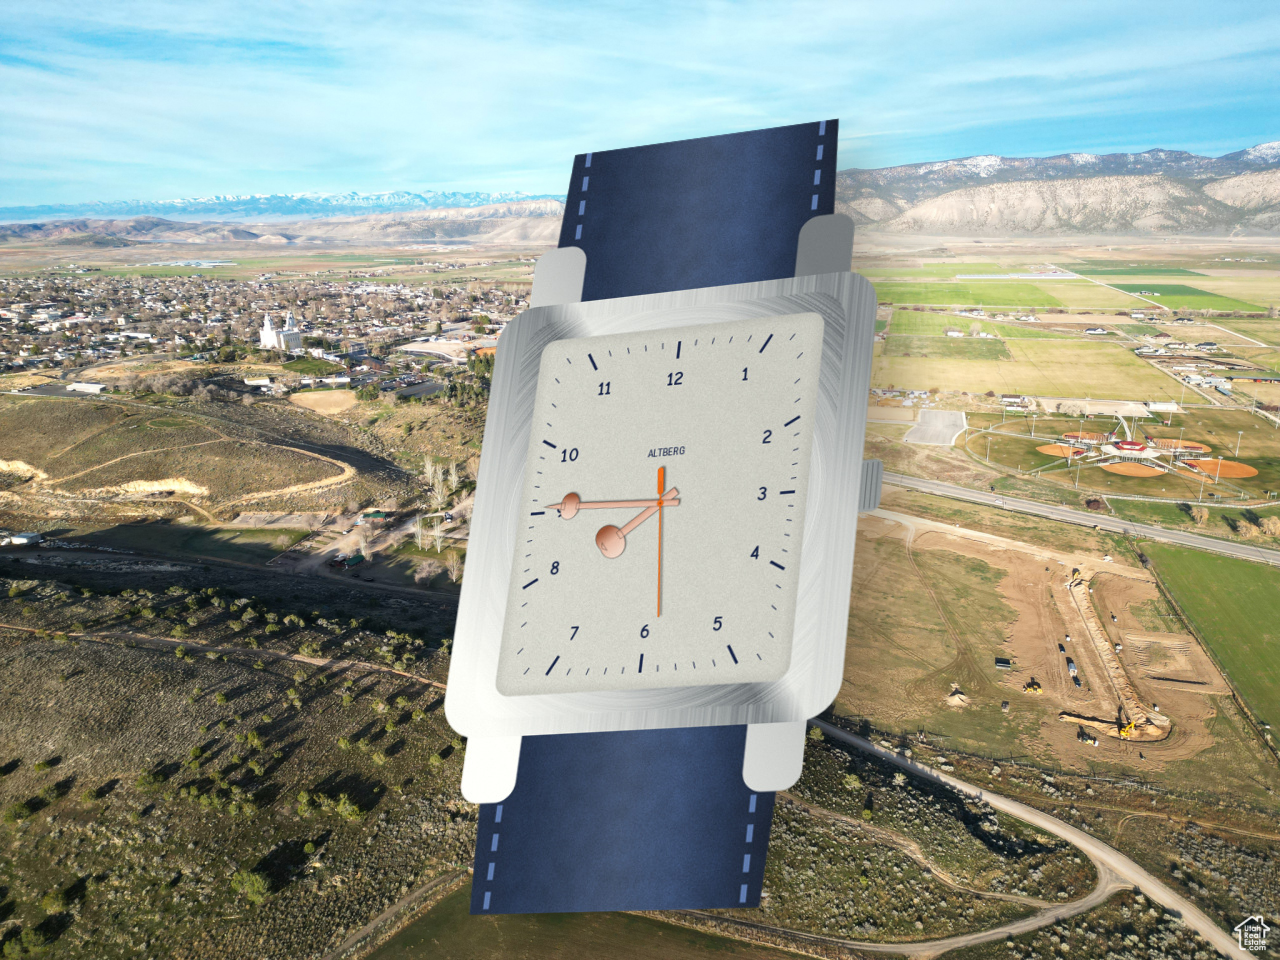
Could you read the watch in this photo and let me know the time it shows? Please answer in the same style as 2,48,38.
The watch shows 7,45,29
